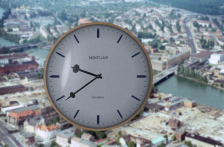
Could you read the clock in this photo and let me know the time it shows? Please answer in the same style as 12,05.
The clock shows 9,39
